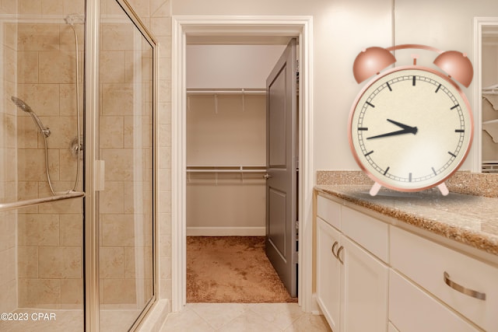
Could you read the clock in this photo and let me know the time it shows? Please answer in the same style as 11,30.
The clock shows 9,43
